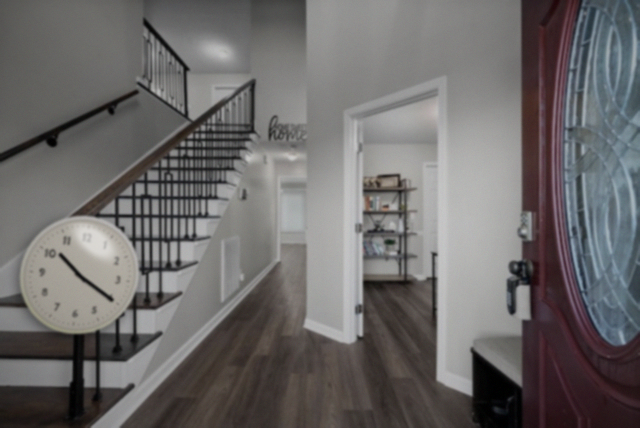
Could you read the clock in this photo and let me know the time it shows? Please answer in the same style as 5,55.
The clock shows 10,20
